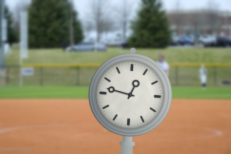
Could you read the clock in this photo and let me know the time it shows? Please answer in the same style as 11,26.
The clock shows 12,47
